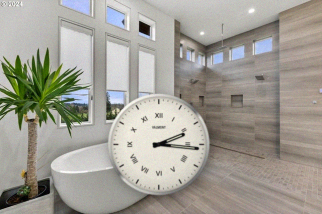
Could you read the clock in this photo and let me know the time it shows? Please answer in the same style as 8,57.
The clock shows 2,16
